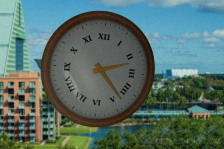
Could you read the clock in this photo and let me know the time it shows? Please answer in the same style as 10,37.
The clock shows 2,23
